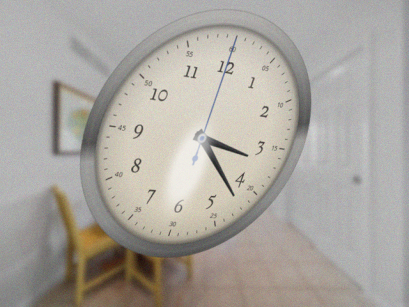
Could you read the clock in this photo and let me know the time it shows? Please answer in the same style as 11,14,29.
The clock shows 3,22,00
